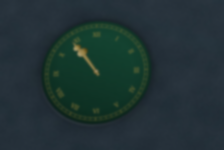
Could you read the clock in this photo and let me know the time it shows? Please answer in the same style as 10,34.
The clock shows 10,54
